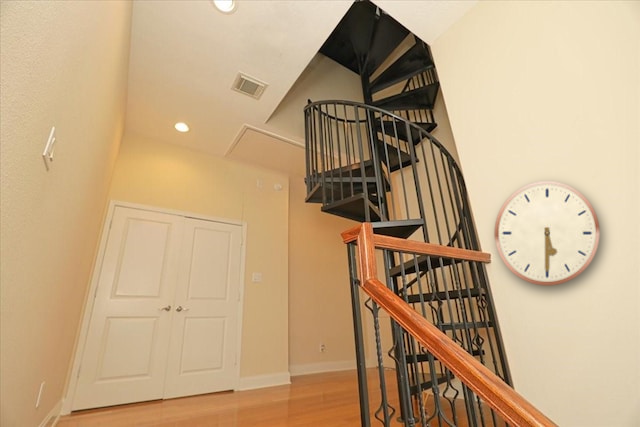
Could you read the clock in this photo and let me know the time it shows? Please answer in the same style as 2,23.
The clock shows 5,30
